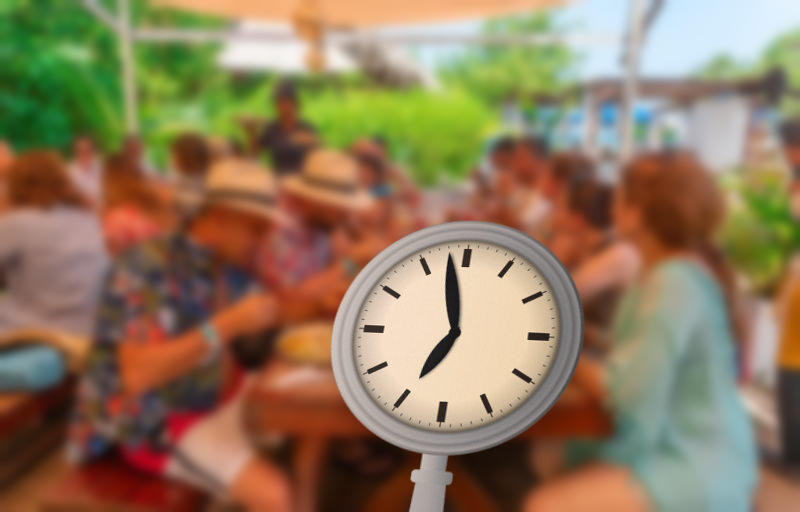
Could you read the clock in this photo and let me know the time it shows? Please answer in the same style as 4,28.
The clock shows 6,58
